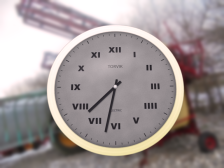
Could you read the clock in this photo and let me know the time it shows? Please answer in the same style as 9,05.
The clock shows 7,32
